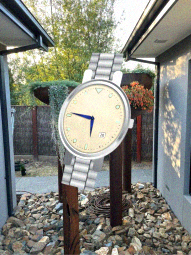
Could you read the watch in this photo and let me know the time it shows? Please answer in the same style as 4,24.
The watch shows 5,46
